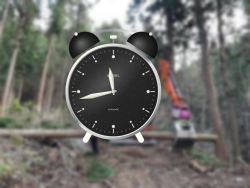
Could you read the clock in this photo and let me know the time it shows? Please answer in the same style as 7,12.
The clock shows 11,43
